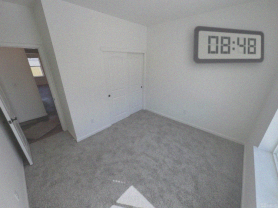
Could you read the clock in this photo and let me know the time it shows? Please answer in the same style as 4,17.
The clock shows 8,48
